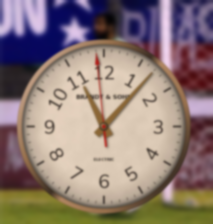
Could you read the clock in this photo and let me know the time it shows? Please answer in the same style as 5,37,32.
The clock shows 11,06,59
